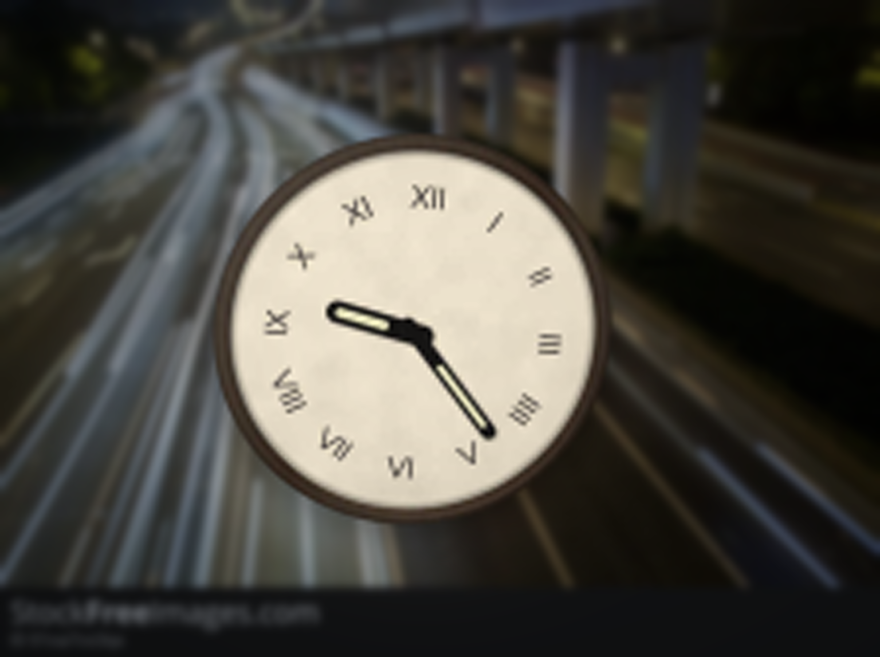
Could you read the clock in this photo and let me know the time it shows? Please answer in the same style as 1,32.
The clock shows 9,23
